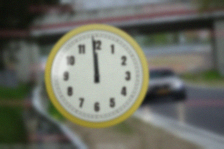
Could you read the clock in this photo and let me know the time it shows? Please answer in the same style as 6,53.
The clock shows 11,59
